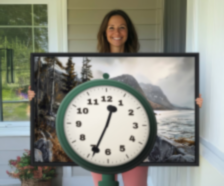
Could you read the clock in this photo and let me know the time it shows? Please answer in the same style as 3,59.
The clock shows 12,34
